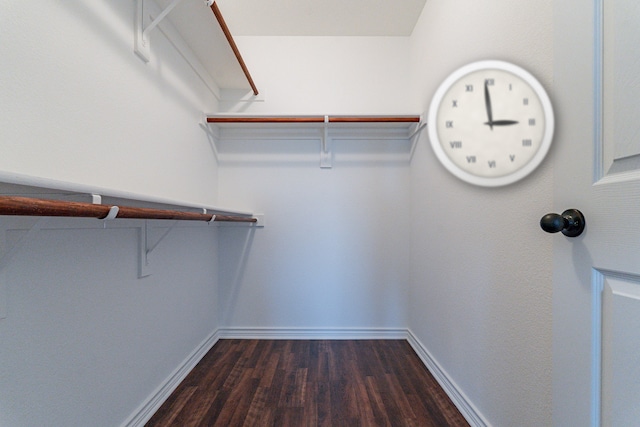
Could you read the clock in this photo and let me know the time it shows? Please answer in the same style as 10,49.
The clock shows 2,59
